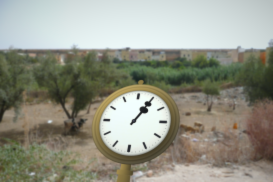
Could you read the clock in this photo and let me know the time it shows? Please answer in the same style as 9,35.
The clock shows 1,05
